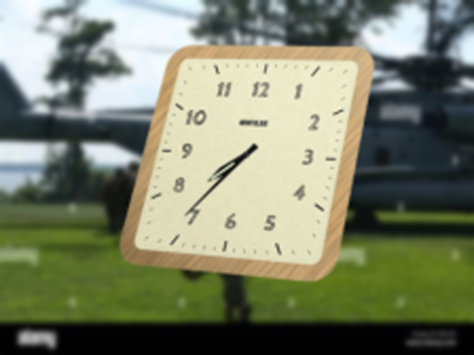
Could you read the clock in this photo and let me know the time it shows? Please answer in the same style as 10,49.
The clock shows 7,36
